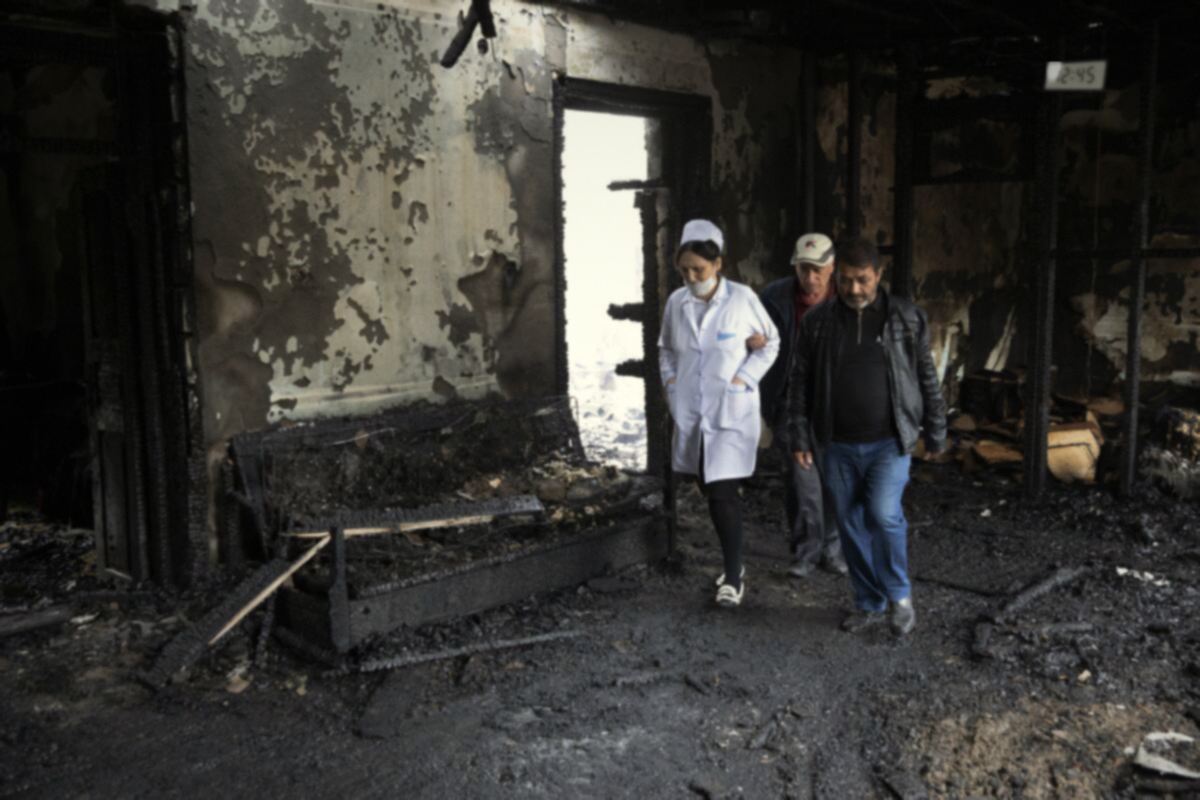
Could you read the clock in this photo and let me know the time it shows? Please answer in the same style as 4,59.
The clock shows 12,45
